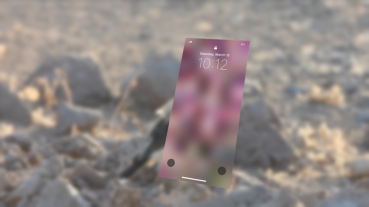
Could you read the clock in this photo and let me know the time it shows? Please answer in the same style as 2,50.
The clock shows 10,12
